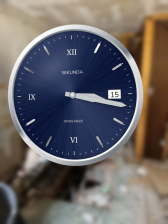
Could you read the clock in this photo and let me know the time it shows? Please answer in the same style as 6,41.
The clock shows 3,17
